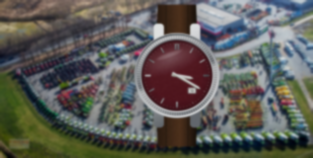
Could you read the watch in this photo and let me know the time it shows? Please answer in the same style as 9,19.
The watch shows 3,20
